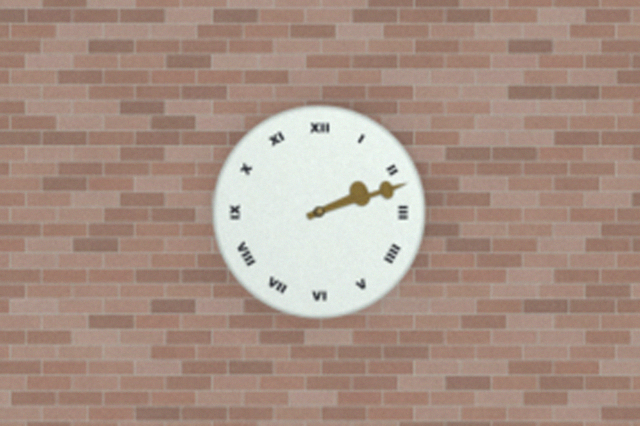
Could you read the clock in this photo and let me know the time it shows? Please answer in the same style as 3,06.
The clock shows 2,12
